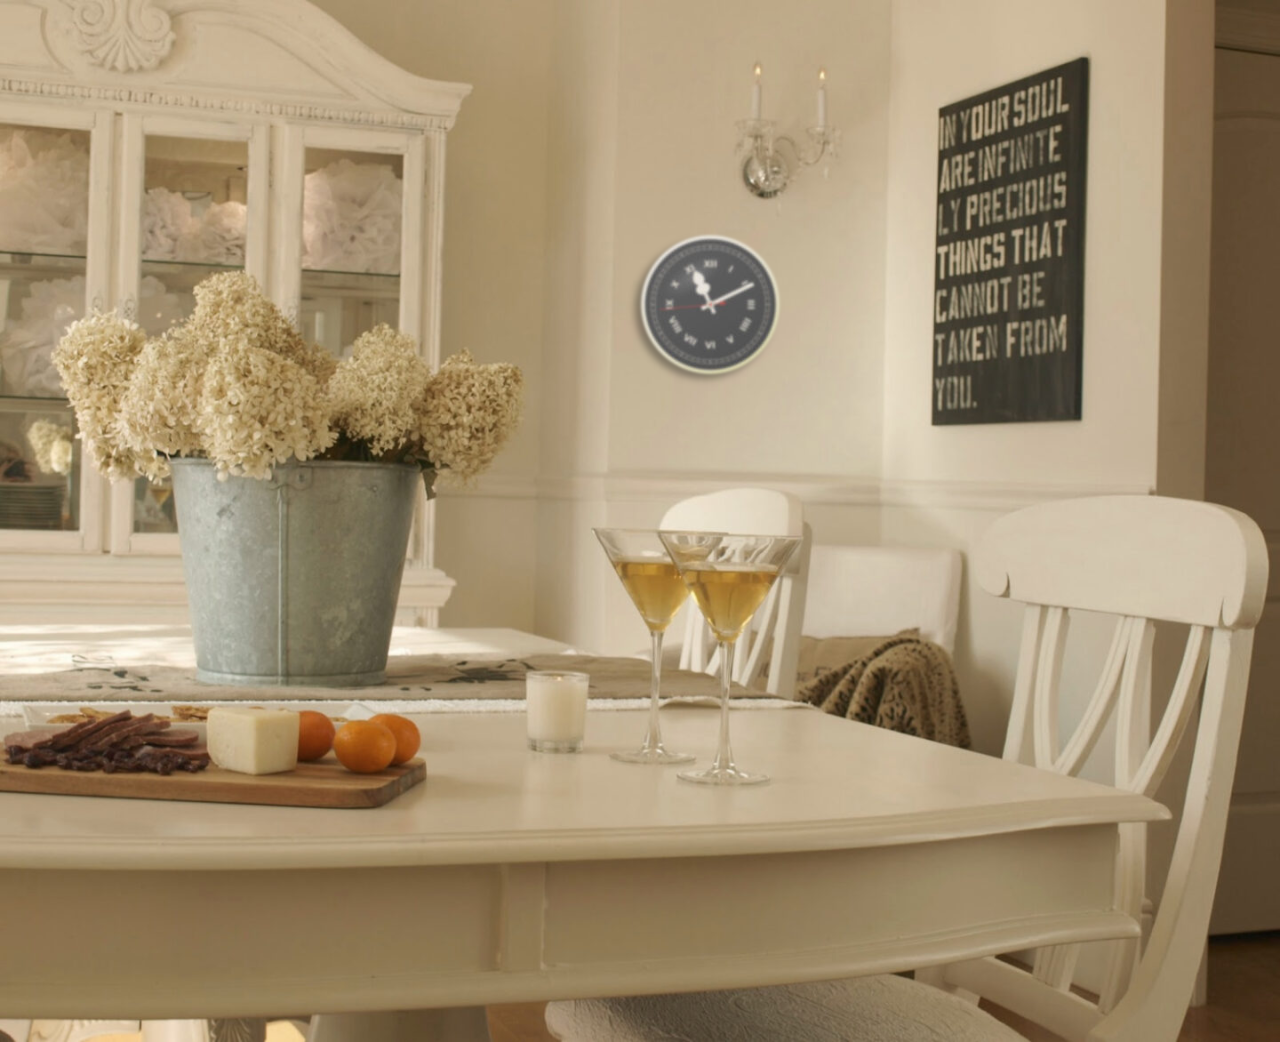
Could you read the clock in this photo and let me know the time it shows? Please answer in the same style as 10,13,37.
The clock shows 11,10,44
